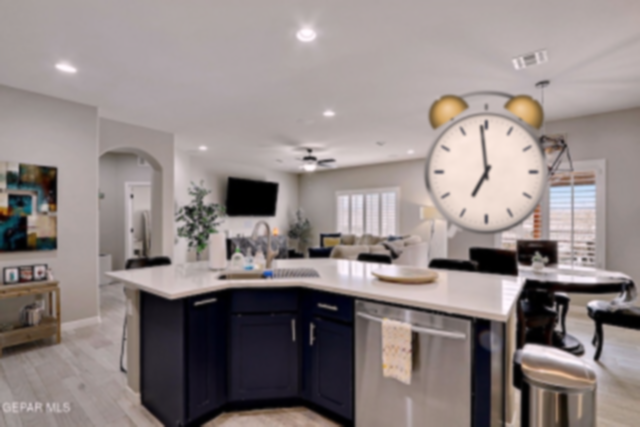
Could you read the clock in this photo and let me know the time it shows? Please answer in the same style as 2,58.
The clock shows 6,59
